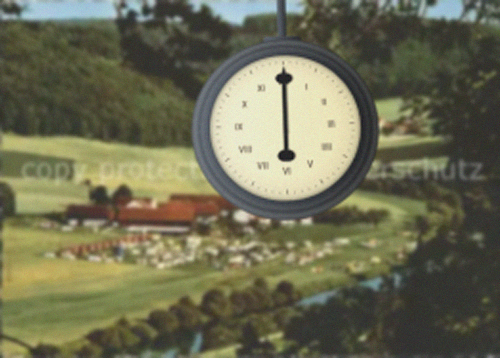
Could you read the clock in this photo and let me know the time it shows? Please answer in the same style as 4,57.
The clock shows 6,00
